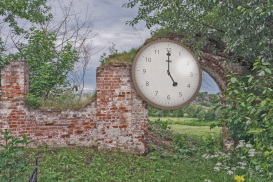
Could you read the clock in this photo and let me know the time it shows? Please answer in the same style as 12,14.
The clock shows 5,00
